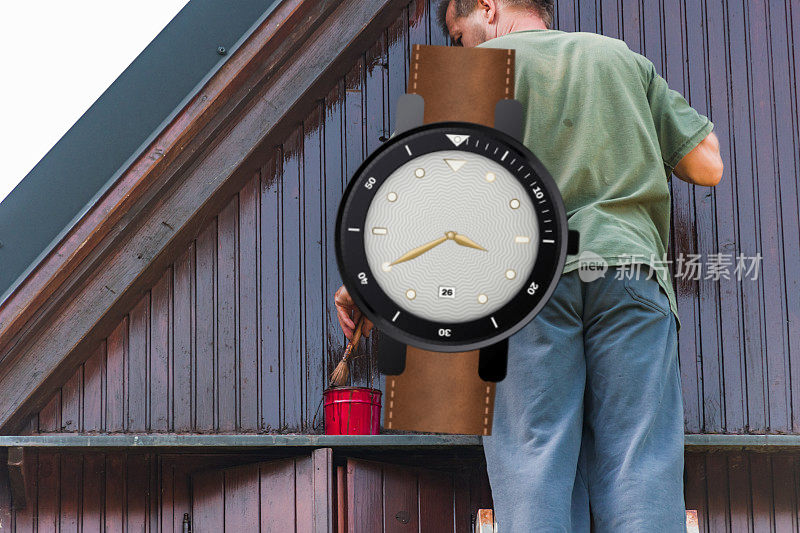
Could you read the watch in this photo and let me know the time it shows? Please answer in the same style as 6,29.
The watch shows 3,40
